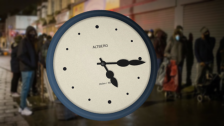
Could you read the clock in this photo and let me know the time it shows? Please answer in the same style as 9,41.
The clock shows 5,16
